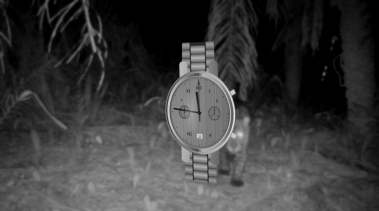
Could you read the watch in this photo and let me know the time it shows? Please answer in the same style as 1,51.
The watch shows 11,46
